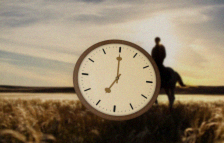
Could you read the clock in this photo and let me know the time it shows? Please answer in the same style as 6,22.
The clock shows 7,00
